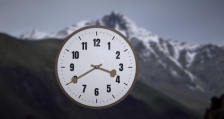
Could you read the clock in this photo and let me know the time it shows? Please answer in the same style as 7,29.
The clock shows 3,40
